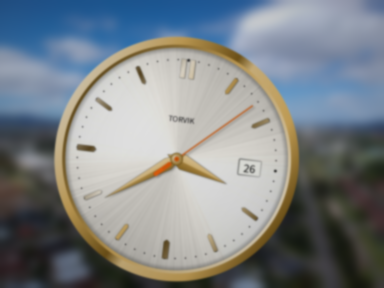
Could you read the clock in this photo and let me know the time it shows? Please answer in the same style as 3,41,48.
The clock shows 3,39,08
